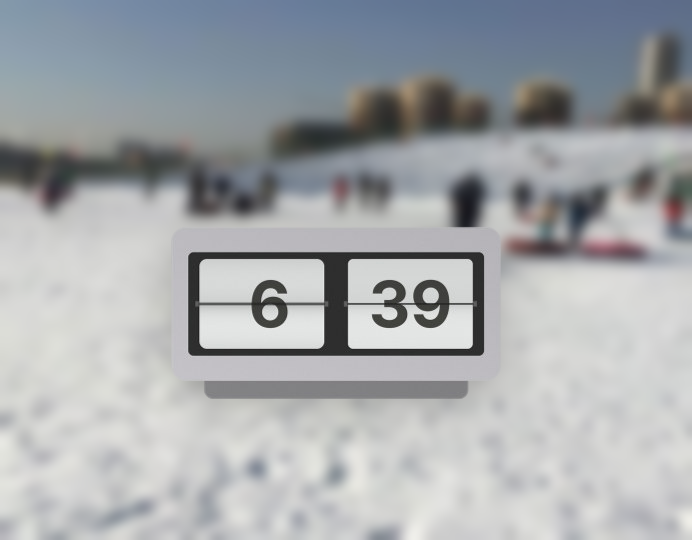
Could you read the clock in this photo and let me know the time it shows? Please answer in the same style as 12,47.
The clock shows 6,39
